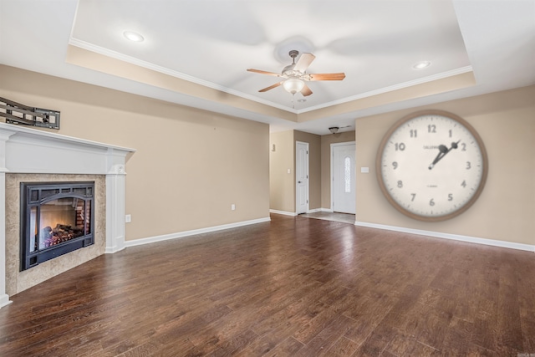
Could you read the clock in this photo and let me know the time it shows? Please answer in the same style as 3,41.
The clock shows 1,08
